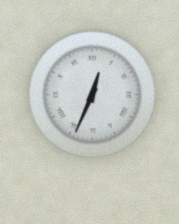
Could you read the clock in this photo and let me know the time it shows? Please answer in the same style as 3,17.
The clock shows 12,34
